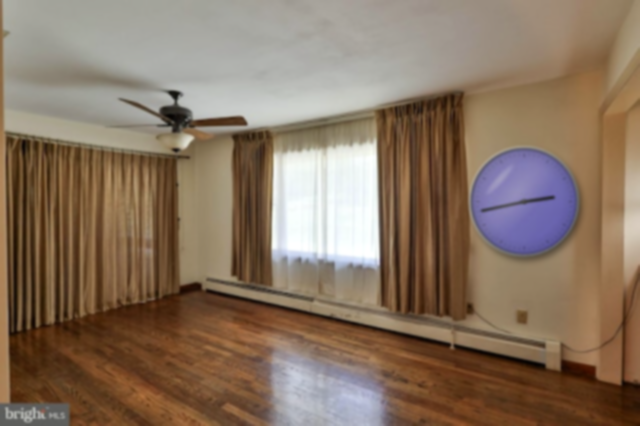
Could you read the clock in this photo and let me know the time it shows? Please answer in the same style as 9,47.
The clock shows 2,43
